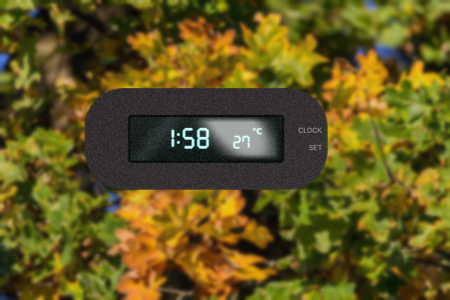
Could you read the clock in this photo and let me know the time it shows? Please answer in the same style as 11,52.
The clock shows 1,58
